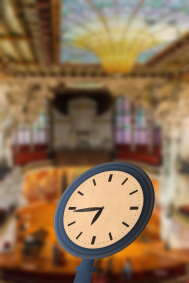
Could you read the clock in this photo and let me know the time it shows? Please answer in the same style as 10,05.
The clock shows 6,44
